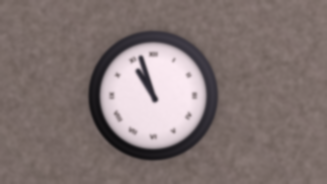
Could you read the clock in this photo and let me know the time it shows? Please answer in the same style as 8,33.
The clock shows 10,57
